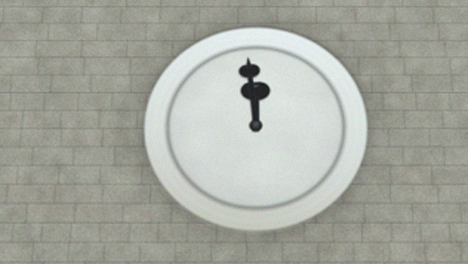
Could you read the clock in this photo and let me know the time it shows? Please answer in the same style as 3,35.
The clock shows 11,59
